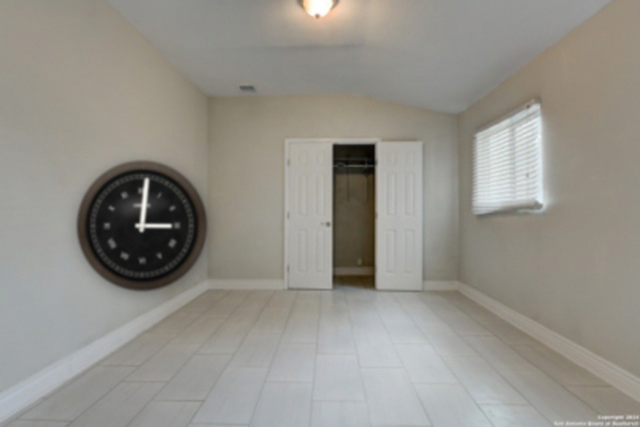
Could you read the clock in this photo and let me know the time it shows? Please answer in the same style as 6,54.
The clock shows 3,01
